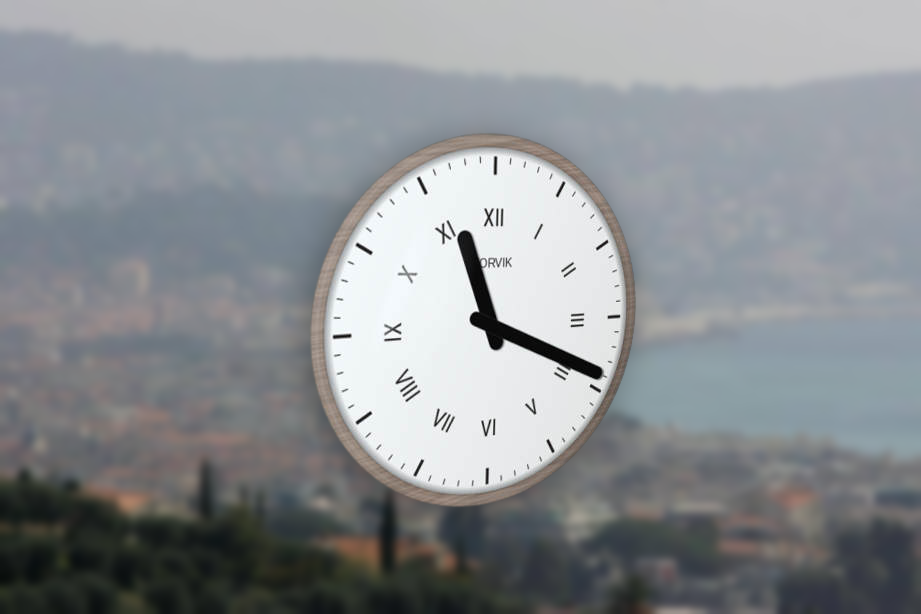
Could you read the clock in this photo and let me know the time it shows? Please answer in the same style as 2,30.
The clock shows 11,19
